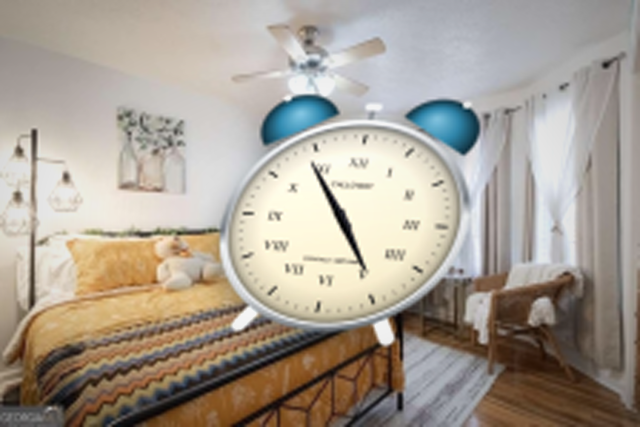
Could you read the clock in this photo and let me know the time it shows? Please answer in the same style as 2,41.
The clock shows 4,54
